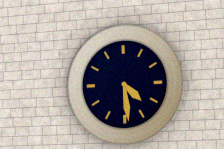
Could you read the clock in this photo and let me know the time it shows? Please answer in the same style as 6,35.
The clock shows 4,29
